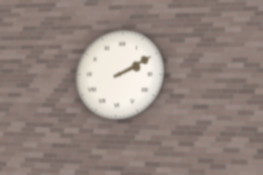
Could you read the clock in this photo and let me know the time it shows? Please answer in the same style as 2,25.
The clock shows 2,10
